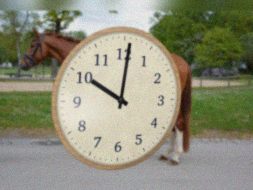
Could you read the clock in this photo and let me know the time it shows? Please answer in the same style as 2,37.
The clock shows 10,01
